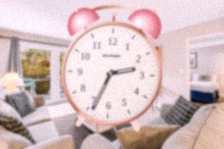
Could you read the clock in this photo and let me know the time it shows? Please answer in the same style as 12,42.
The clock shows 2,34
